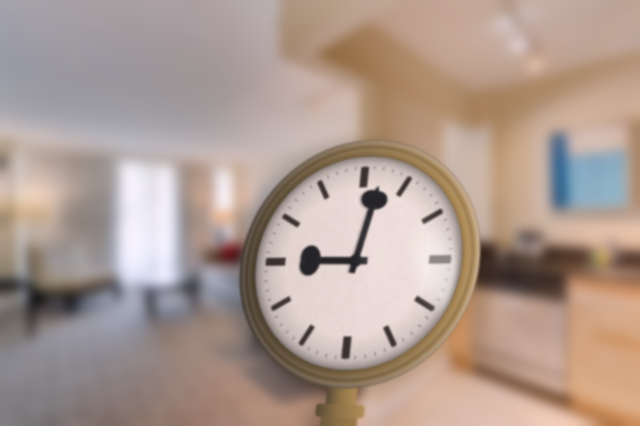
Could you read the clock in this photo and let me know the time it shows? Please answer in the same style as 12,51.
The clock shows 9,02
